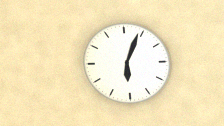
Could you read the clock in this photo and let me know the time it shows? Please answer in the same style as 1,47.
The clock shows 6,04
